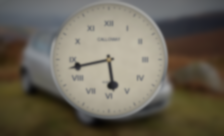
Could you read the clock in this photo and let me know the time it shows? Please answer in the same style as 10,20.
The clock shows 5,43
